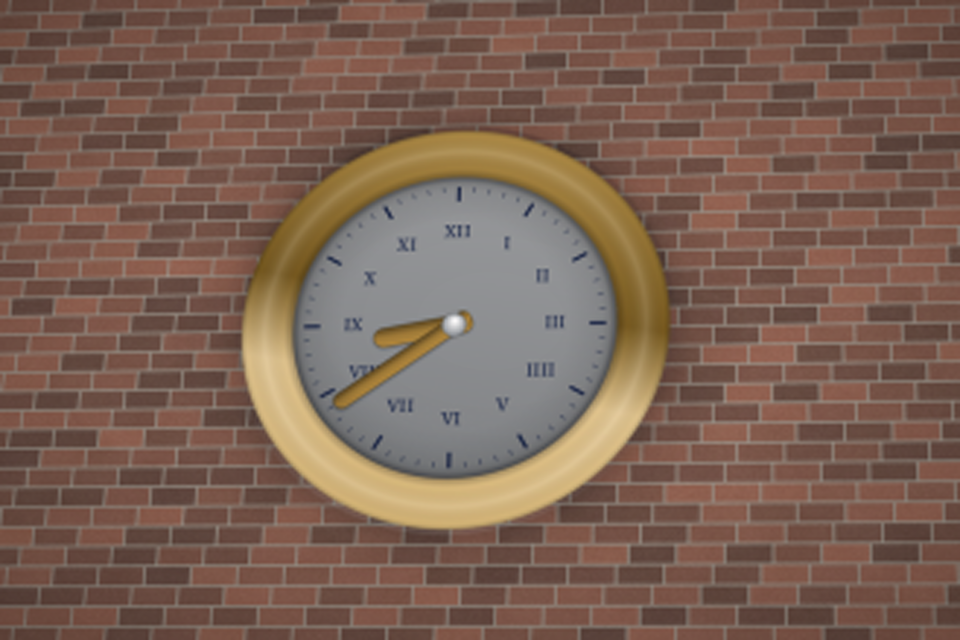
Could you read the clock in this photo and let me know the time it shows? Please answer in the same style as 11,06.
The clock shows 8,39
